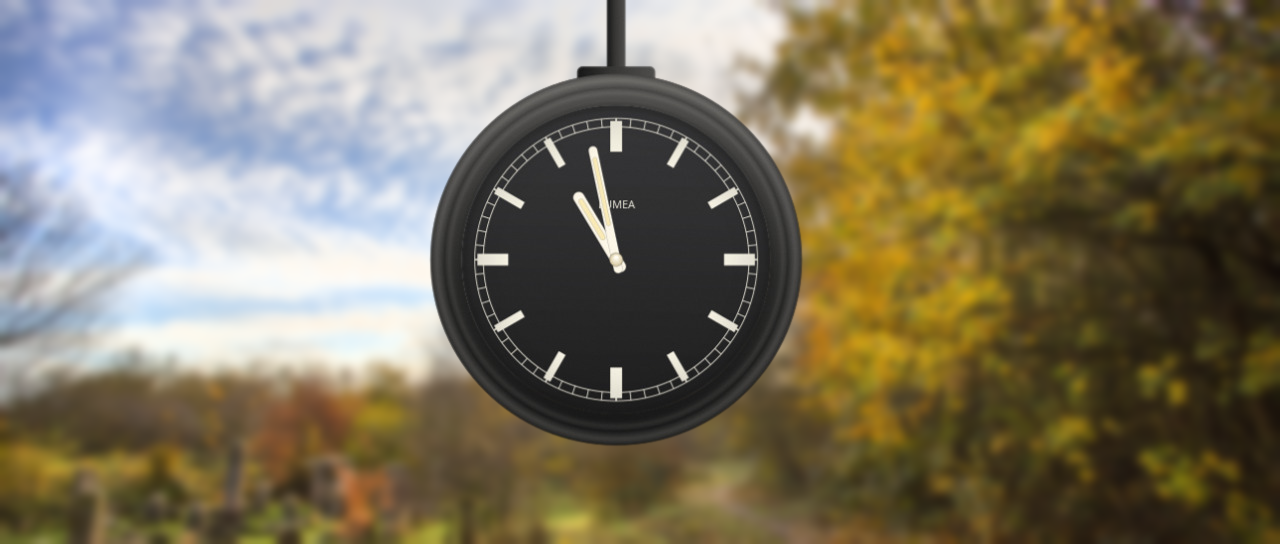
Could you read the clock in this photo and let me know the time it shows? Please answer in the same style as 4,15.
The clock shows 10,58
